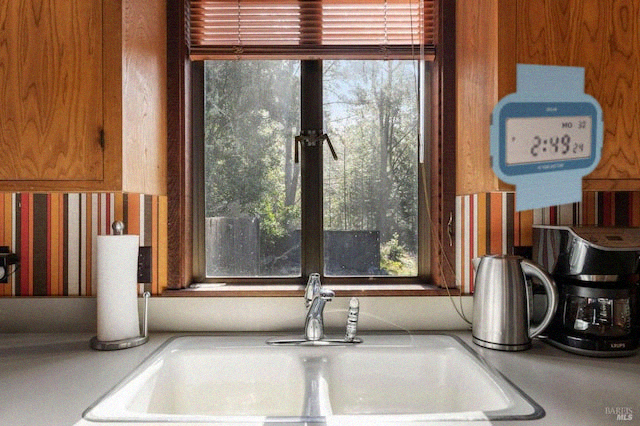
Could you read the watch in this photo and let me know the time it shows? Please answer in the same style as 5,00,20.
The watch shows 2,49,24
